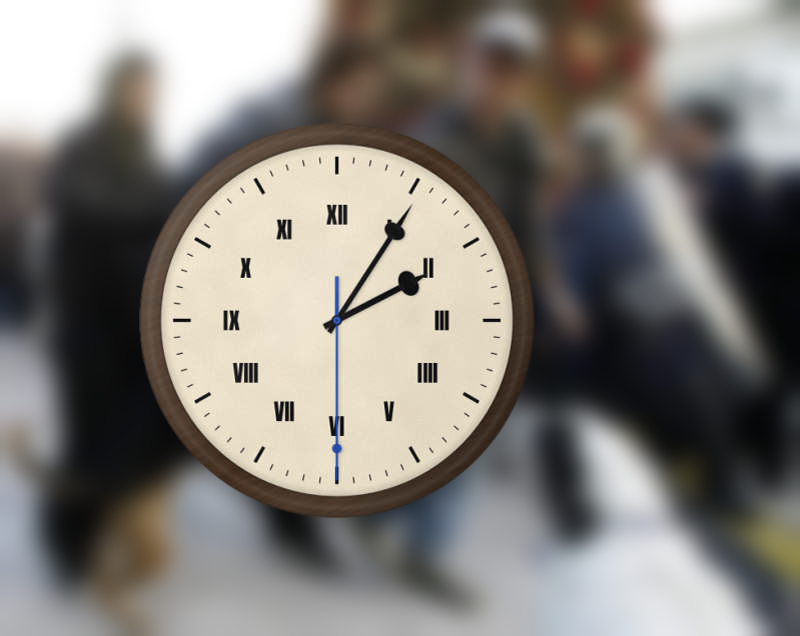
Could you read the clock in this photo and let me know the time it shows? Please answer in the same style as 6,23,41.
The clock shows 2,05,30
